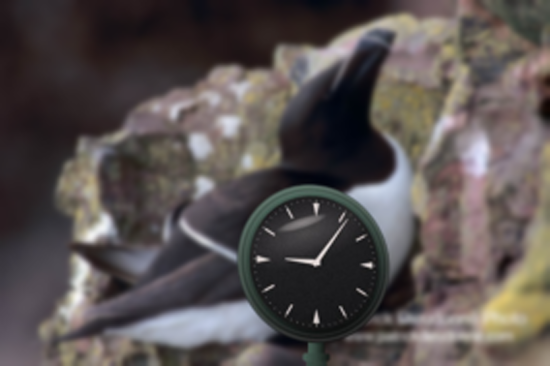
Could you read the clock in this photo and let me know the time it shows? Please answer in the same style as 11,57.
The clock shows 9,06
